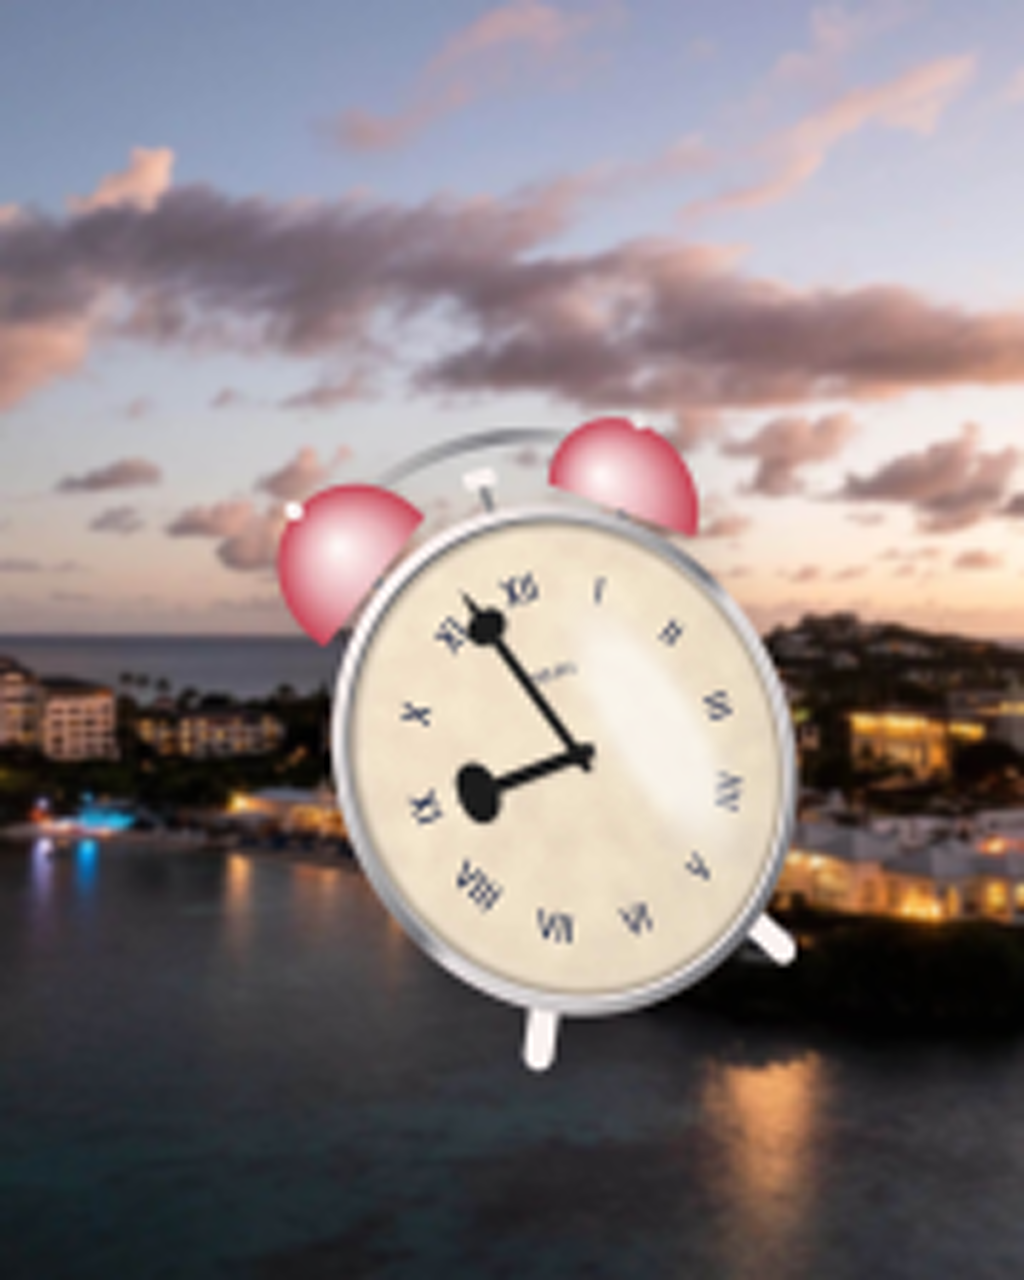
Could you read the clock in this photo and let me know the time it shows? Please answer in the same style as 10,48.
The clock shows 8,57
